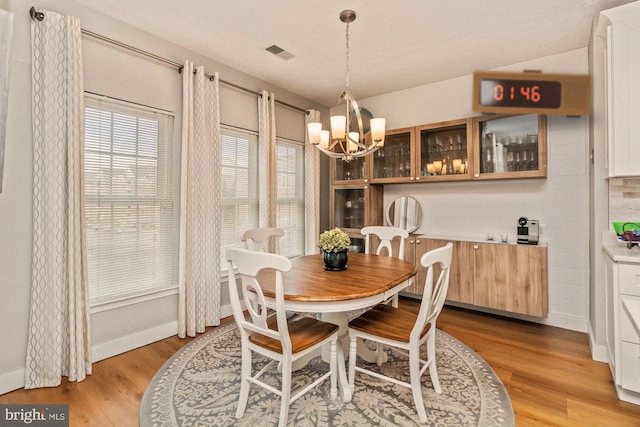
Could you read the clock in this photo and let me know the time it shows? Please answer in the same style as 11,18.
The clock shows 1,46
